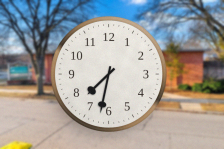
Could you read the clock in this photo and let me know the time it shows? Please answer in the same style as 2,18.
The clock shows 7,32
